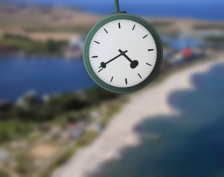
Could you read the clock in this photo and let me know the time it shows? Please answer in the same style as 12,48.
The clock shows 4,41
